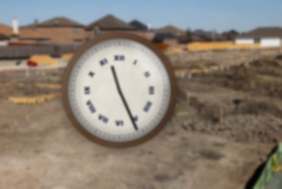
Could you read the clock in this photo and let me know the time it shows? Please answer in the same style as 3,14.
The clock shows 11,26
